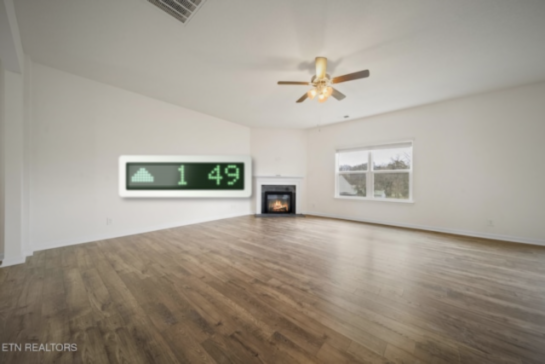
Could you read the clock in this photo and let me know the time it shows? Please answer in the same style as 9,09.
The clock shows 1,49
